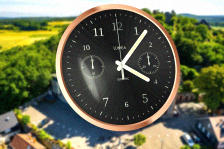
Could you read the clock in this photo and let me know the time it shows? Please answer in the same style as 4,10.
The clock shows 4,07
